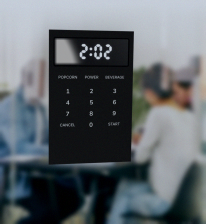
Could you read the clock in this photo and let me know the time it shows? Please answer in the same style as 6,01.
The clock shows 2,02
